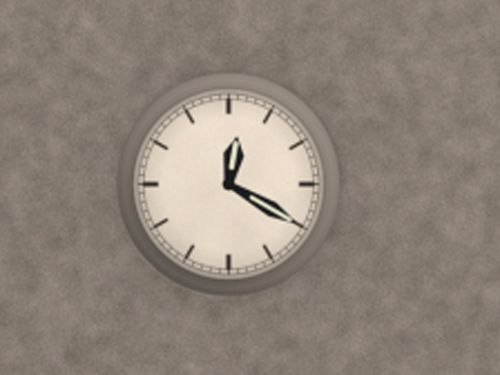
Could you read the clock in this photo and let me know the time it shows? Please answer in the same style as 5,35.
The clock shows 12,20
